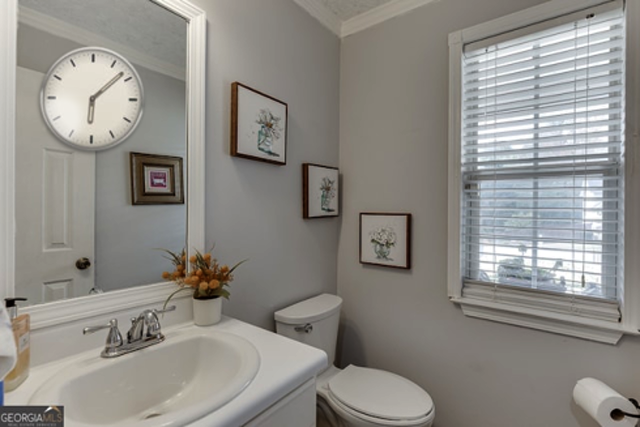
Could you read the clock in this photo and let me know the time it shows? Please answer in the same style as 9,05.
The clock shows 6,08
